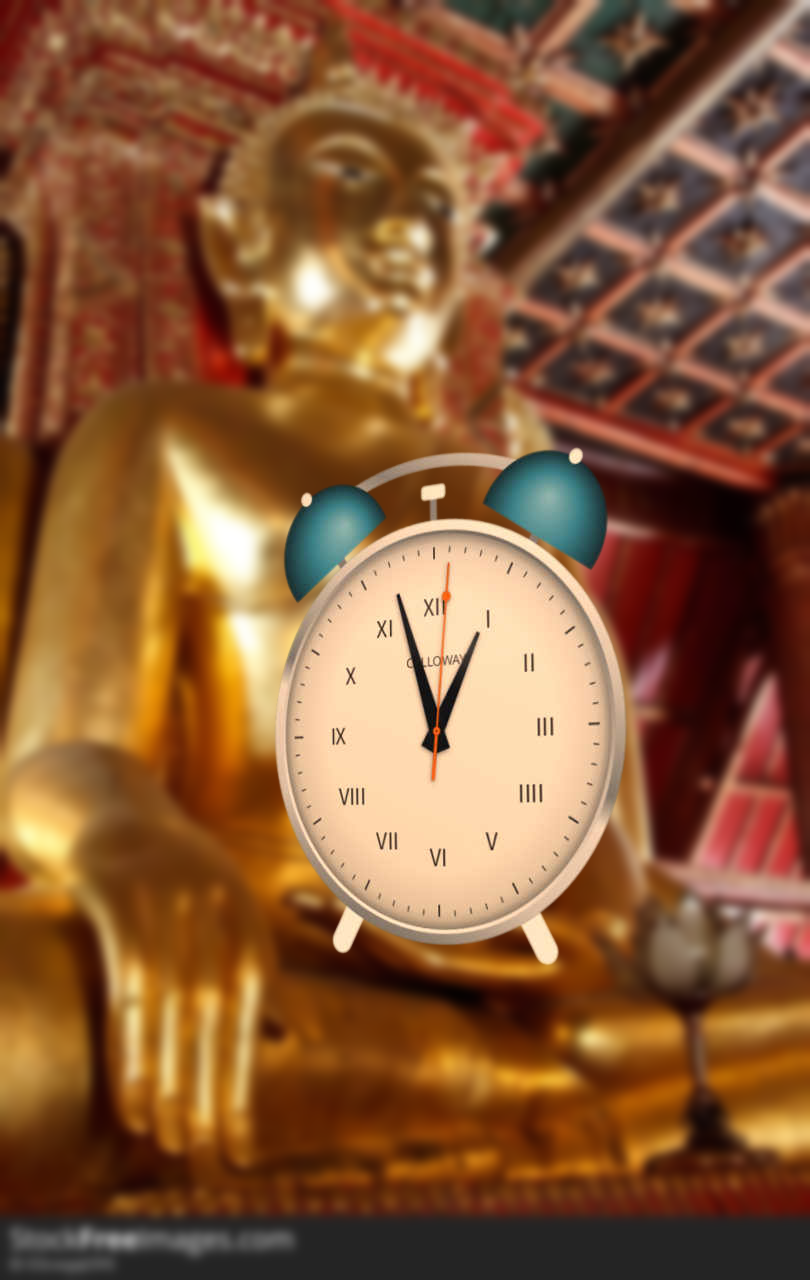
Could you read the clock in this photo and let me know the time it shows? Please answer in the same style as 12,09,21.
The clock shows 12,57,01
